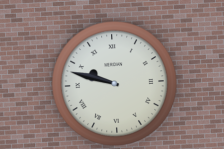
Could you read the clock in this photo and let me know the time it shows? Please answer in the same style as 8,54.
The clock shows 9,48
